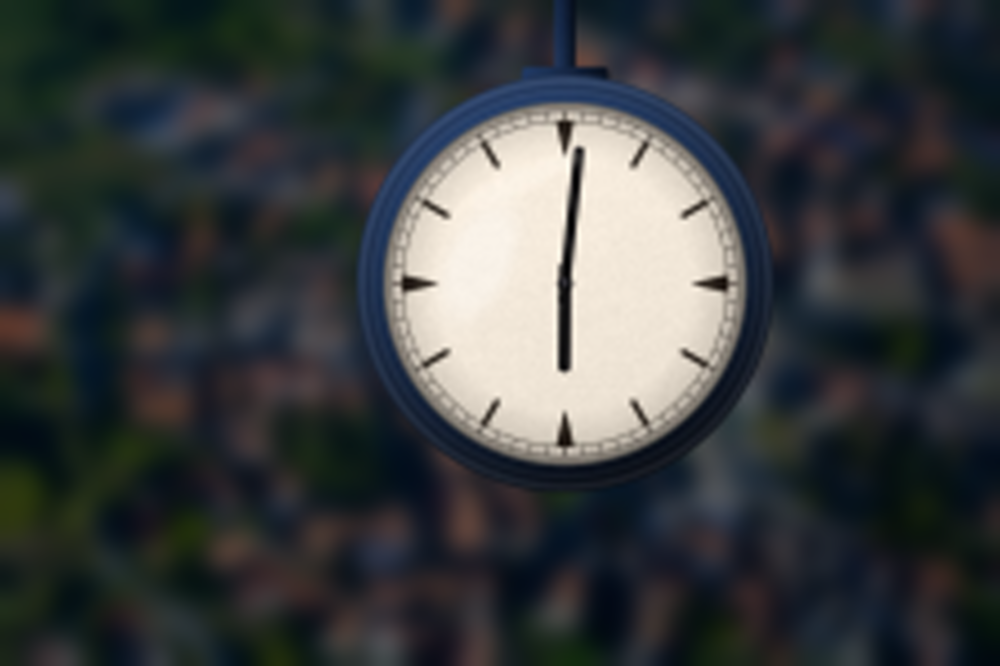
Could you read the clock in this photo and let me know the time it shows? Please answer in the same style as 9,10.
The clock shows 6,01
